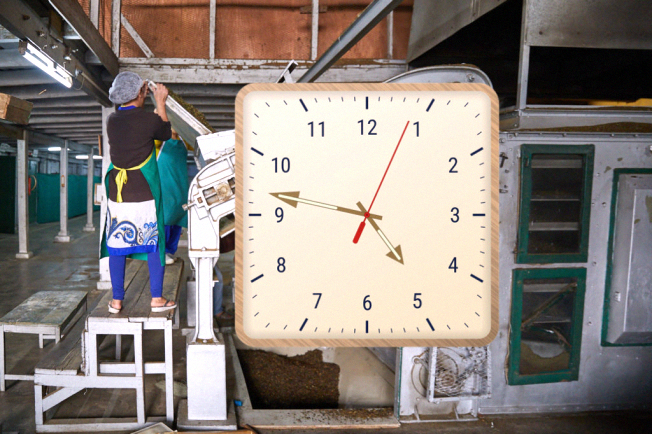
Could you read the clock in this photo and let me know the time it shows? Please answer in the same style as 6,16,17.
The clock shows 4,47,04
